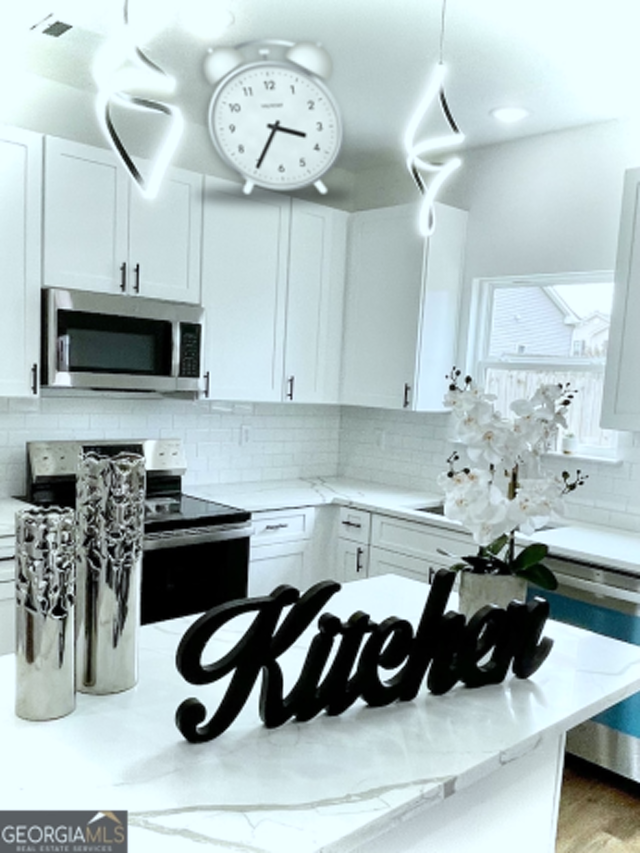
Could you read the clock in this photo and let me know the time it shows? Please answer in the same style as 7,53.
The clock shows 3,35
